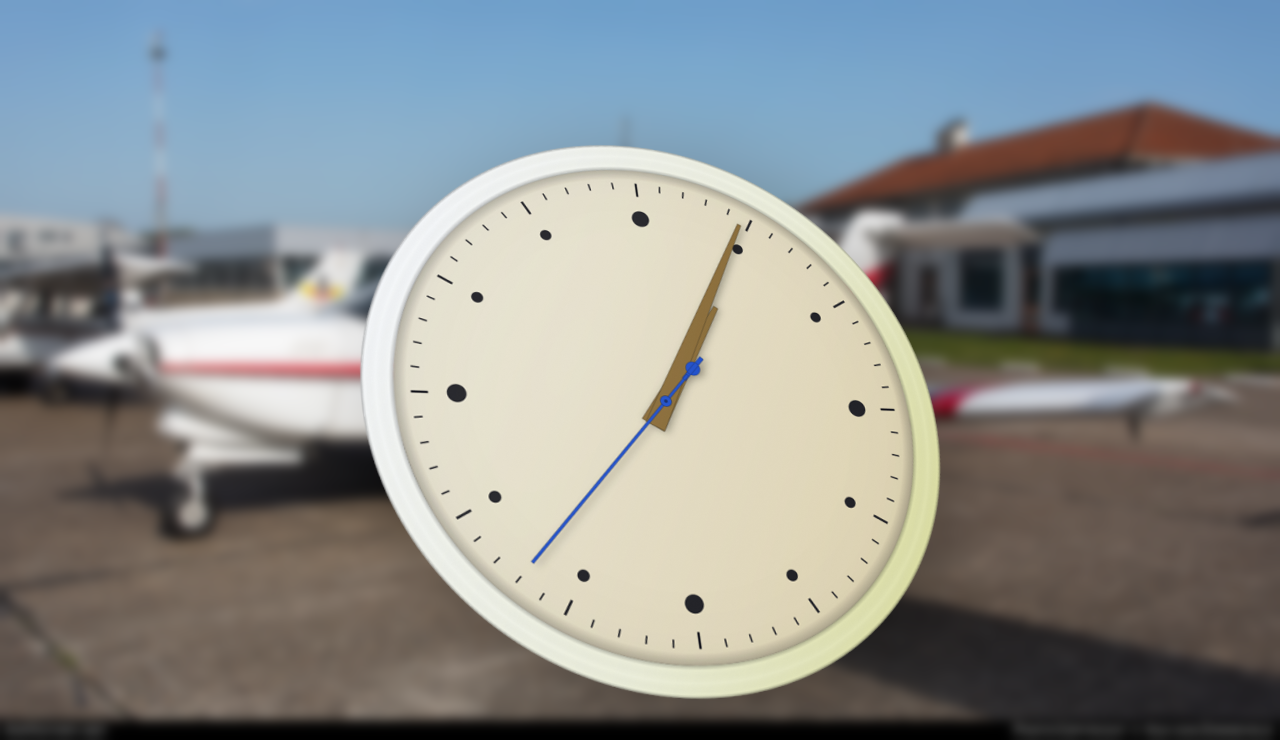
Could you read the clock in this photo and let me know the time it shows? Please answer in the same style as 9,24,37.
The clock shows 1,04,37
